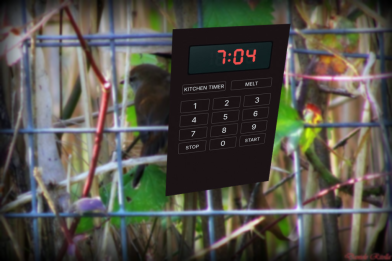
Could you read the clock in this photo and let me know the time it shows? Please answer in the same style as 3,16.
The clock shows 7,04
